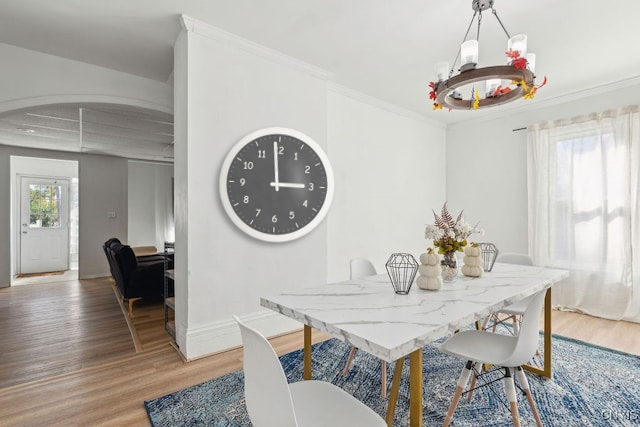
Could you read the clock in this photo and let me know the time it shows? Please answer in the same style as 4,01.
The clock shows 2,59
